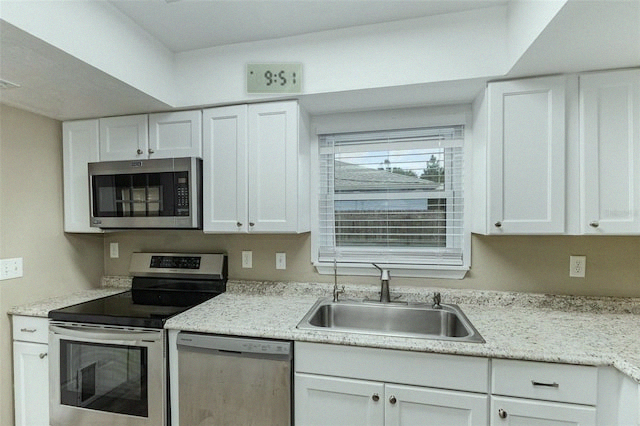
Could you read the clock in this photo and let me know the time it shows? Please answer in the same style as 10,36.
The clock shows 9,51
